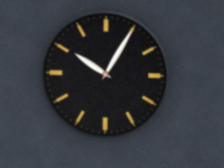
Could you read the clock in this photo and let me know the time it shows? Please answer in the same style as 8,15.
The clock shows 10,05
